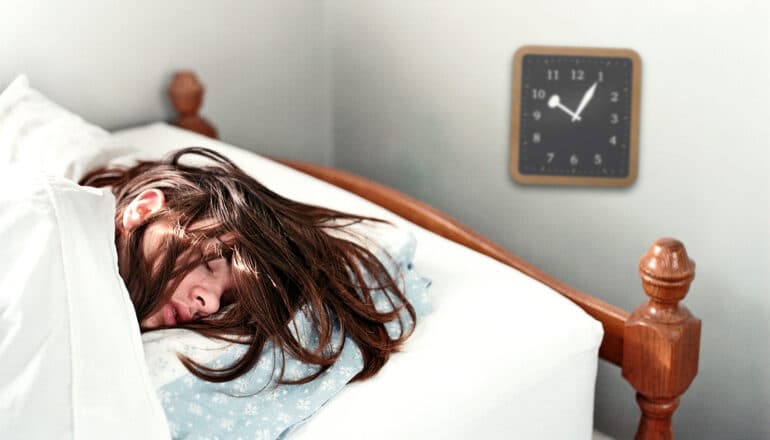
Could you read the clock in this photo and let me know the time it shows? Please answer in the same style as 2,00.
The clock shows 10,05
